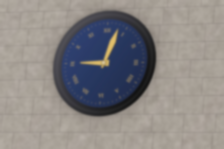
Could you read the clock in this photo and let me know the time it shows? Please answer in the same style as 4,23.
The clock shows 9,03
